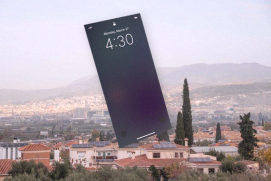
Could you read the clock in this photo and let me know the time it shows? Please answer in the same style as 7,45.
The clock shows 4,30
